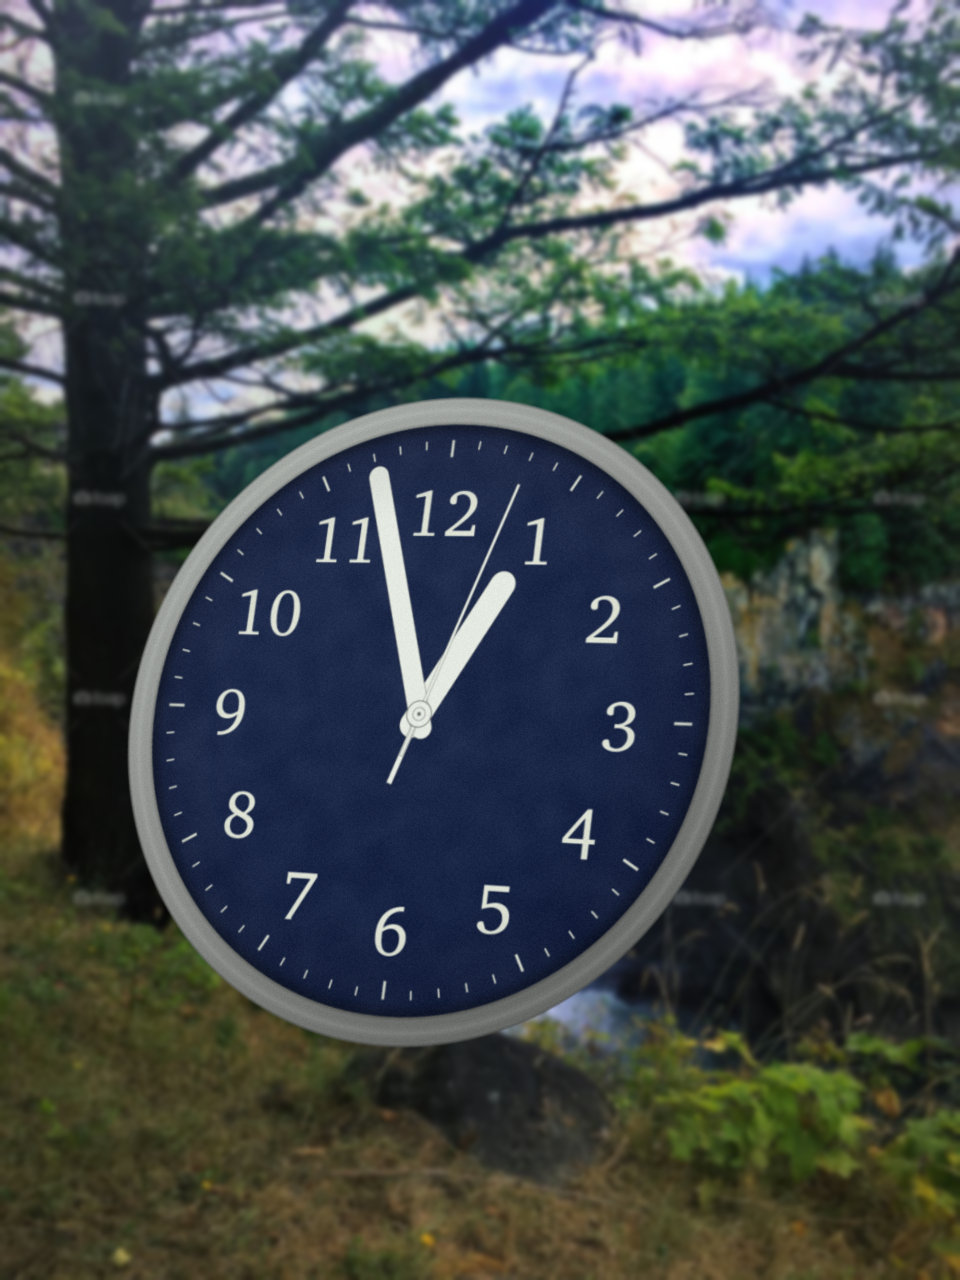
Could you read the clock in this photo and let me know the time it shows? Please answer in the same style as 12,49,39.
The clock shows 12,57,03
